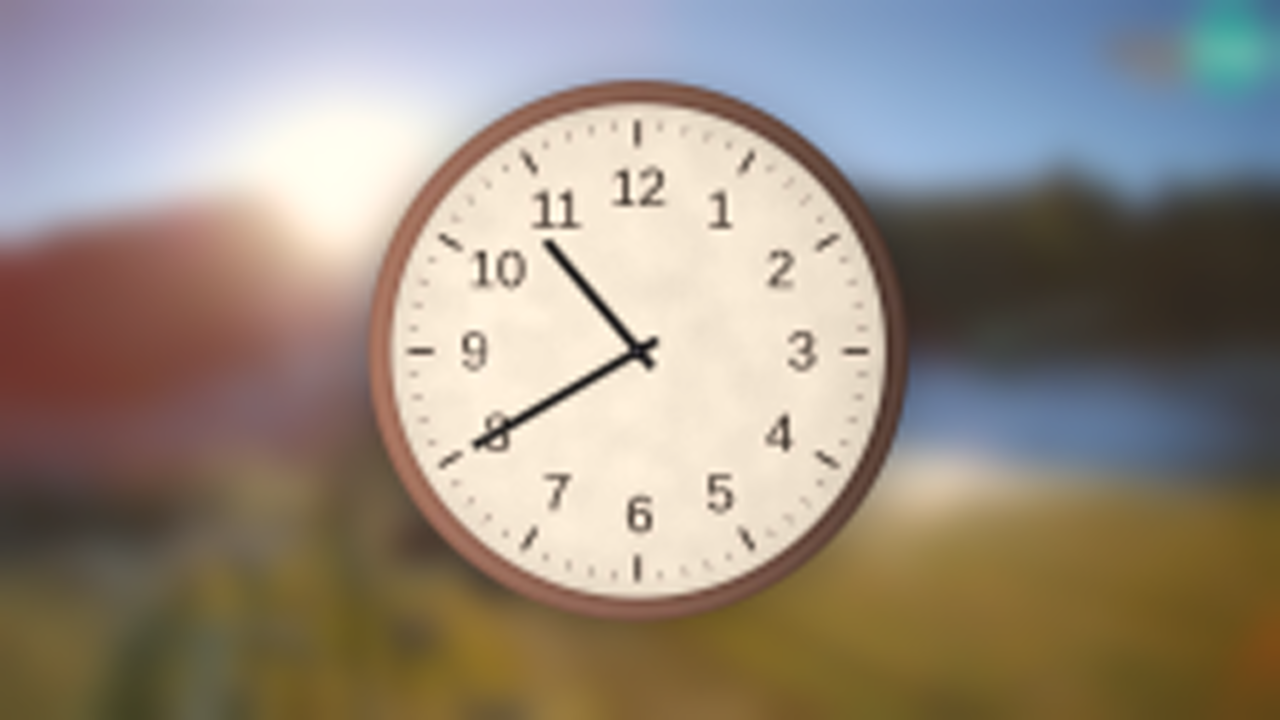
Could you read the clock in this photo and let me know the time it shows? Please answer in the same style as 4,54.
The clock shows 10,40
